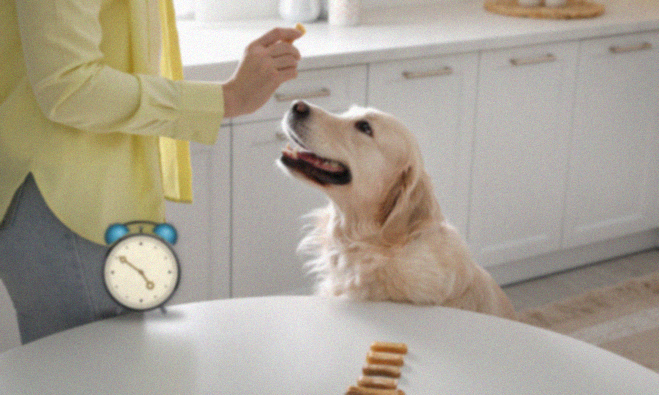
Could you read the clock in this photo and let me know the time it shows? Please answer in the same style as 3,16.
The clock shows 4,51
